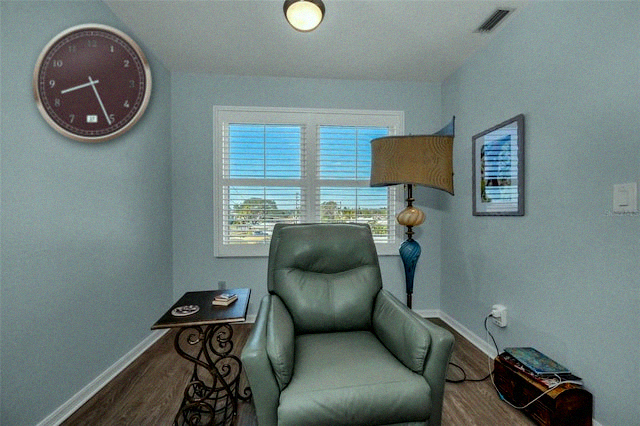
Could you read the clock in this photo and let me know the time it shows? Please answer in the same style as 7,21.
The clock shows 8,26
